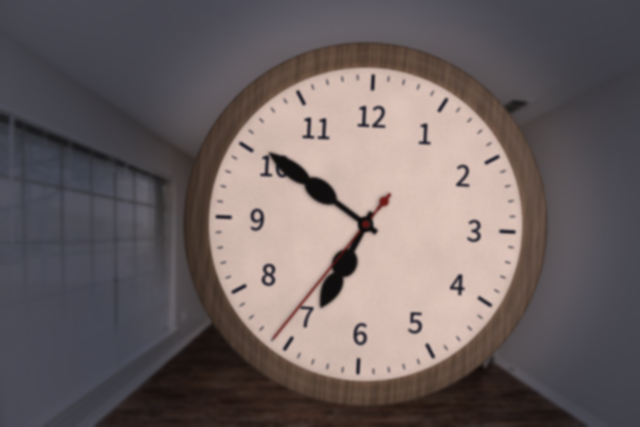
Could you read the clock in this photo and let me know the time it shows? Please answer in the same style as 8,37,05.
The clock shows 6,50,36
